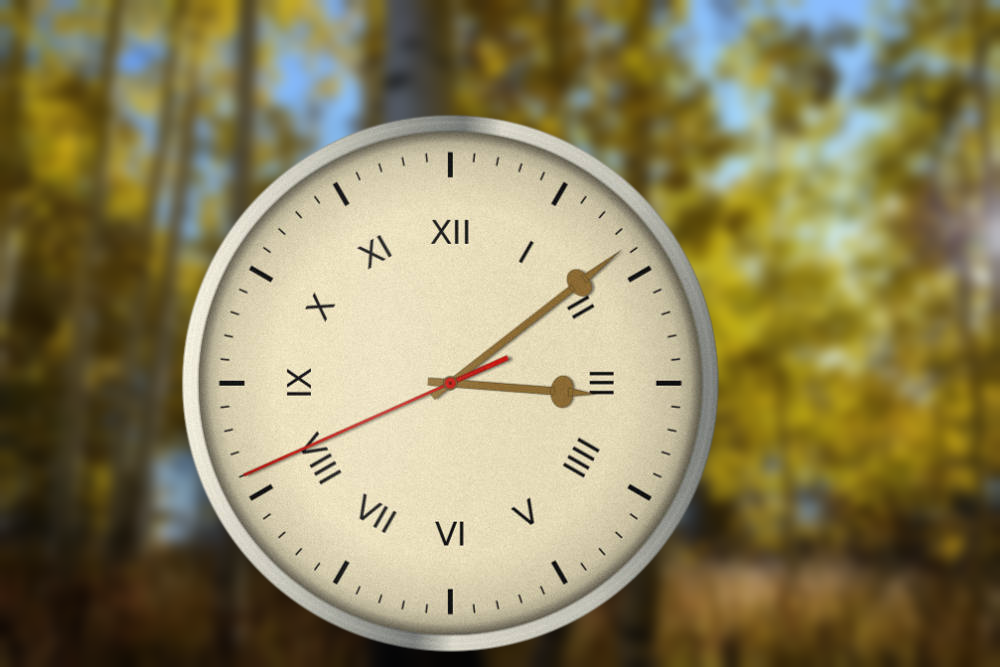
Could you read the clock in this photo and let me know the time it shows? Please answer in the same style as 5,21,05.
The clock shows 3,08,41
